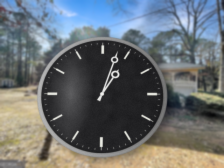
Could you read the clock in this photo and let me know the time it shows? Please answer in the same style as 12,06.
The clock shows 1,03
